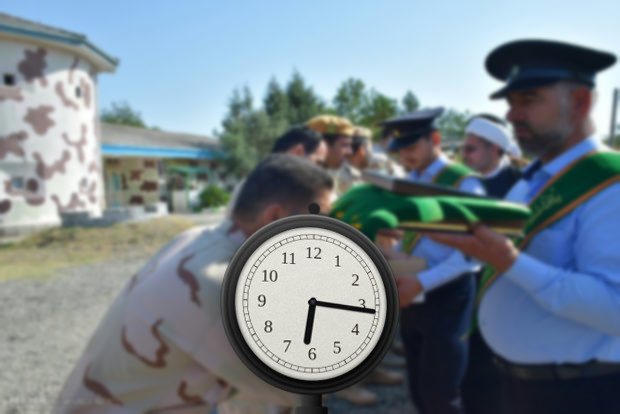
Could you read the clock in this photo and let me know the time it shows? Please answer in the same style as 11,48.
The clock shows 6,16
